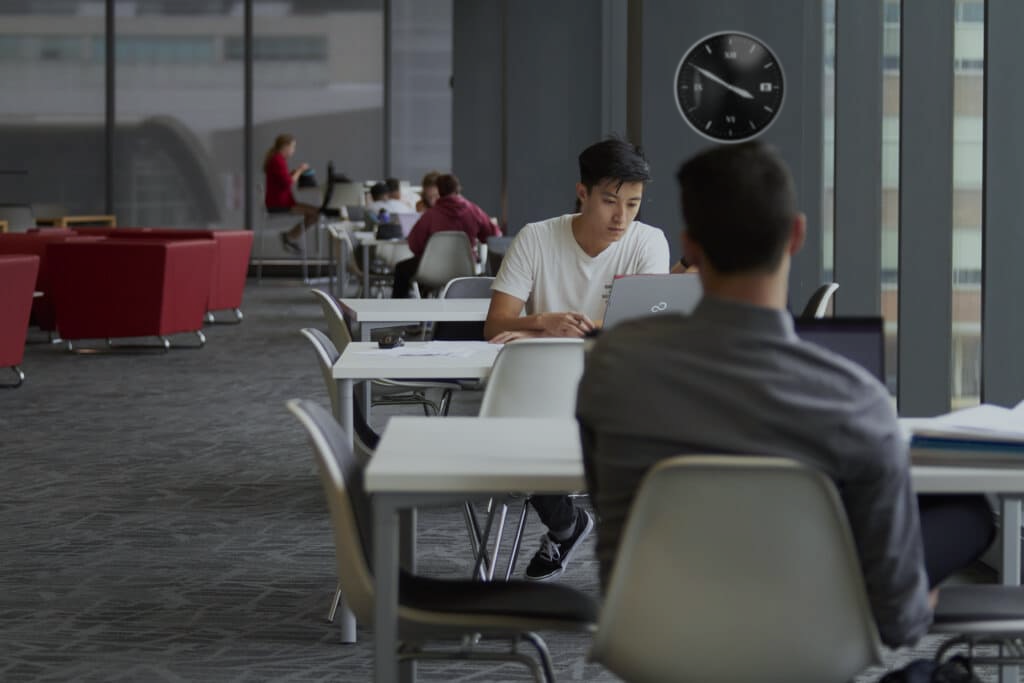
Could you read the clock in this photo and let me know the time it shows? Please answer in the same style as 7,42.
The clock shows 3,50
